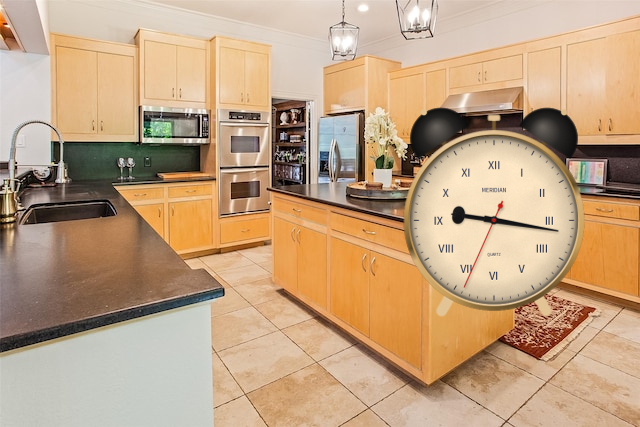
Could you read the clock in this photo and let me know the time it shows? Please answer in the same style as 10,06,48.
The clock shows 9,16,34
